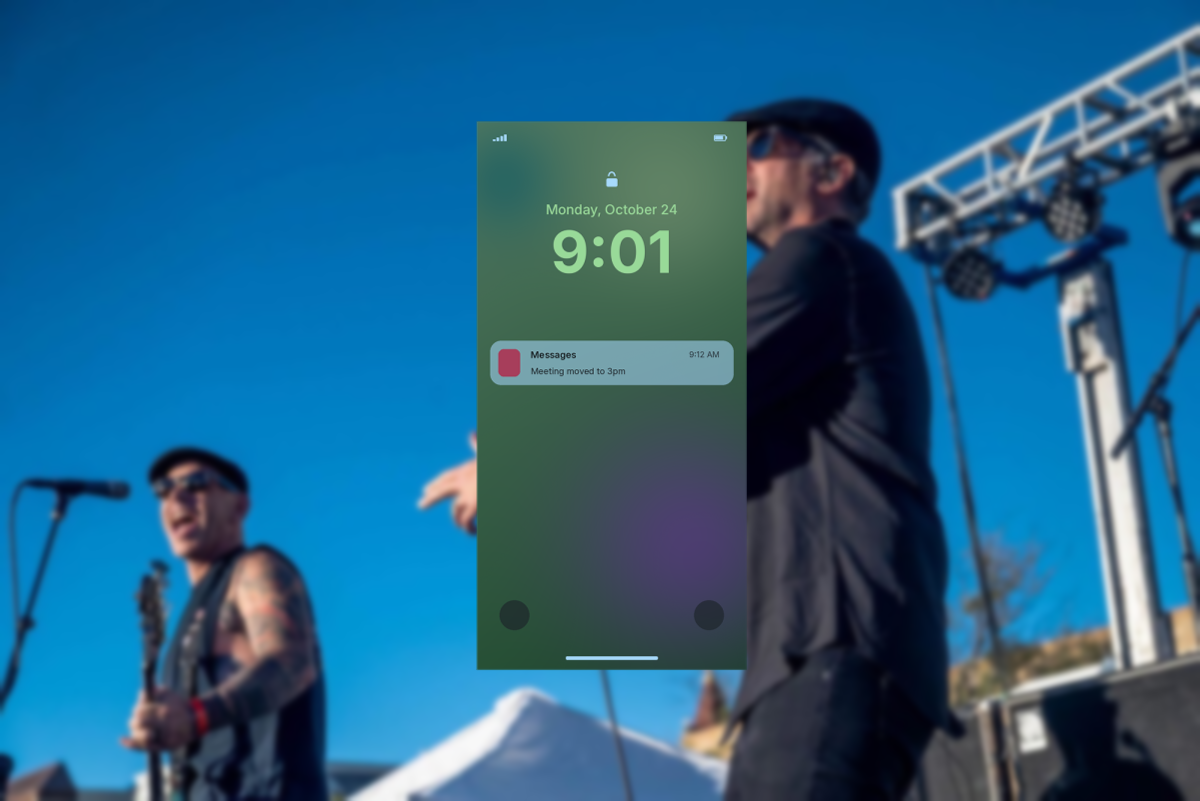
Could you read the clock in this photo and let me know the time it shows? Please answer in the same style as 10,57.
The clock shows 9,01
